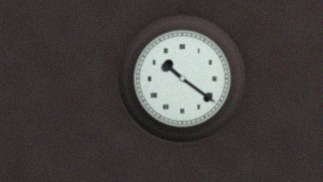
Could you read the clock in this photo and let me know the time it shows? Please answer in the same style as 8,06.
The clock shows 10,21
